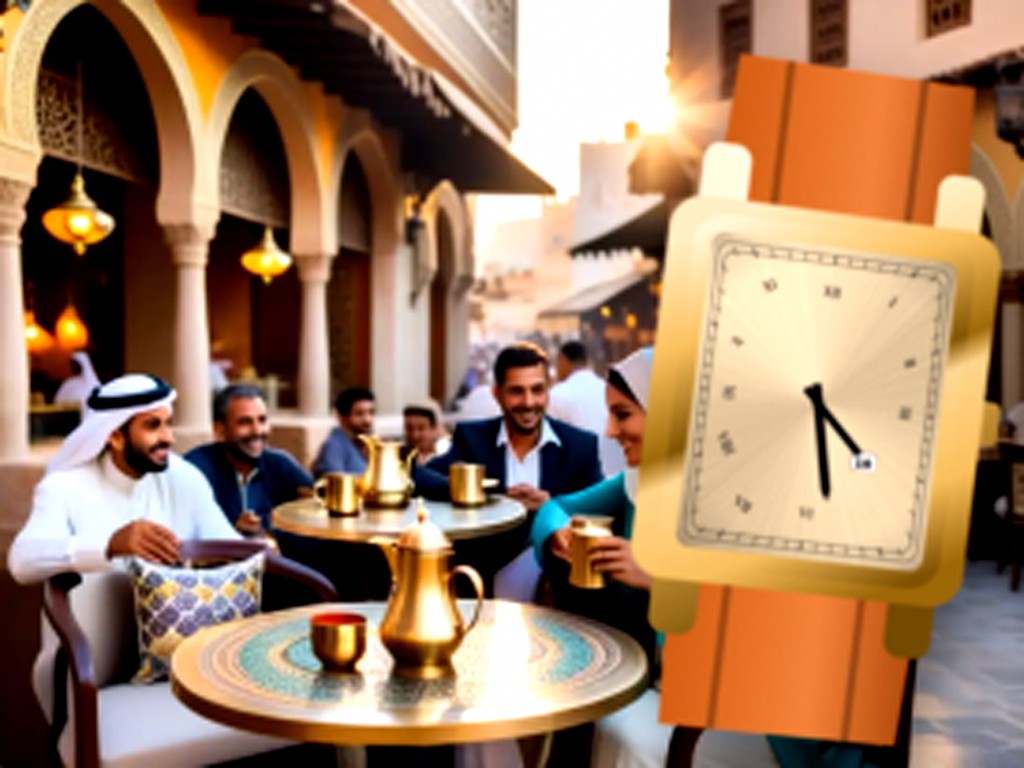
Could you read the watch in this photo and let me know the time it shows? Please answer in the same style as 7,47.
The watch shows 4,28
